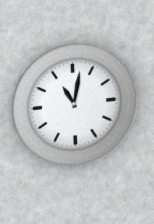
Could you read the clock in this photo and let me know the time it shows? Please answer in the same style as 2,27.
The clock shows 11,02
